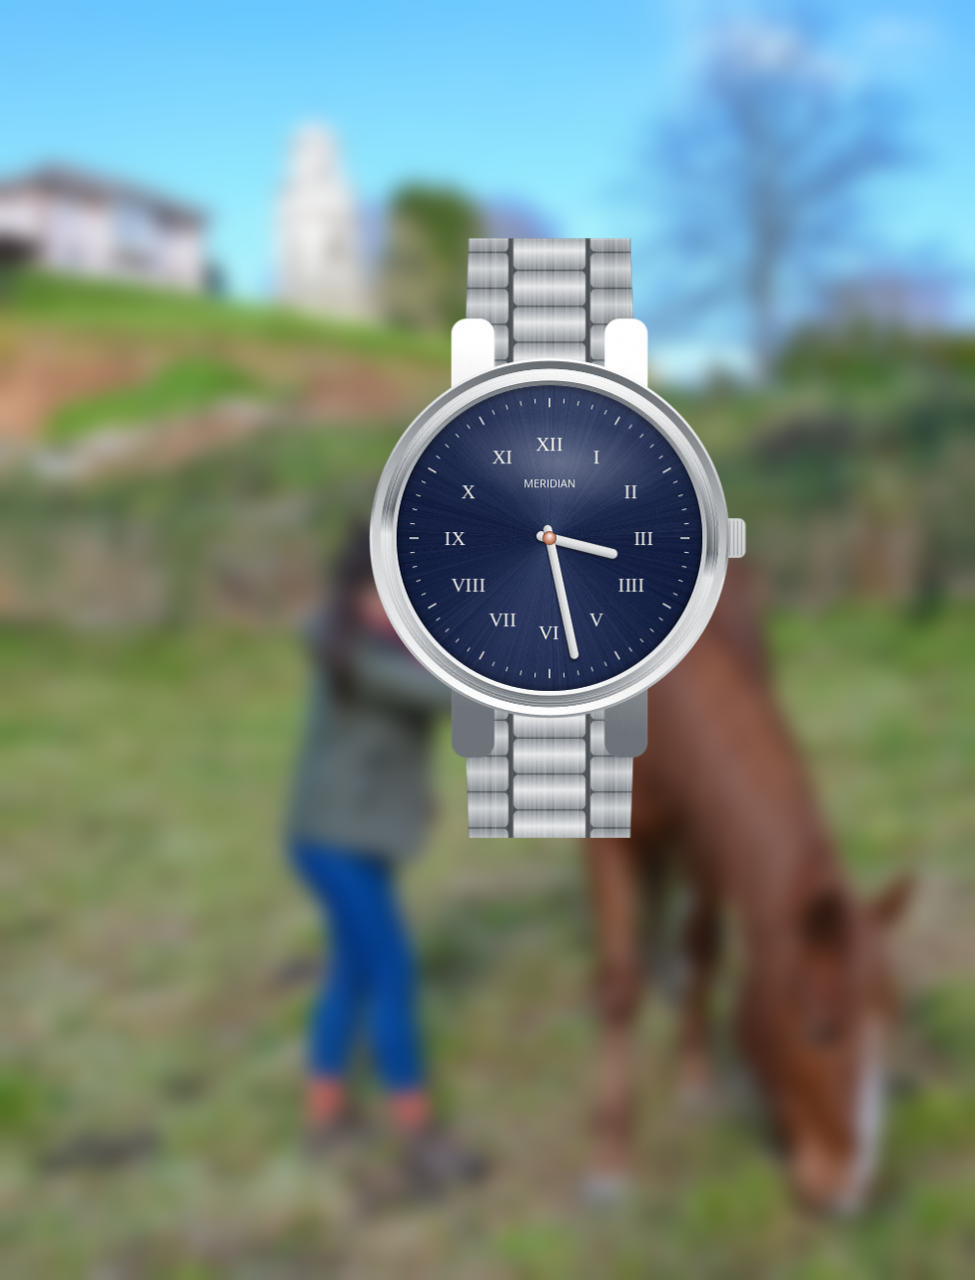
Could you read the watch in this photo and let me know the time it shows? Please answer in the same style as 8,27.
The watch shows 3,28
